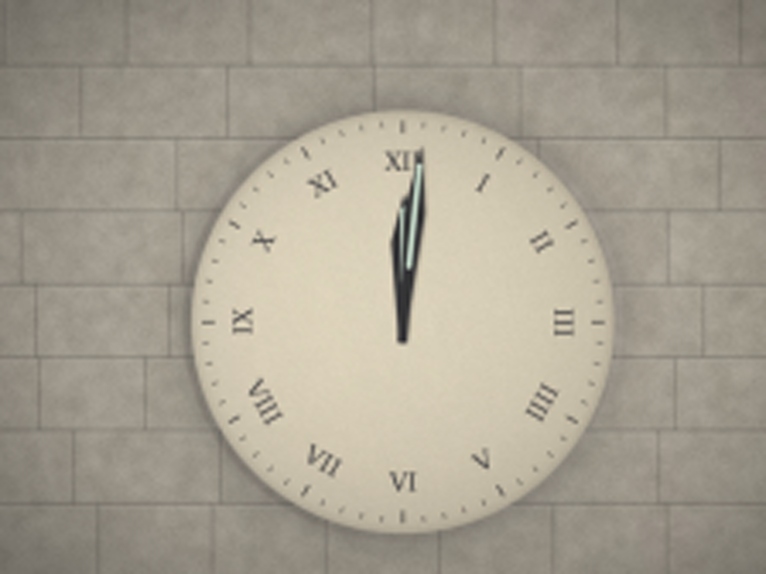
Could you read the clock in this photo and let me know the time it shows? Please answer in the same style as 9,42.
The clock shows 12,01
